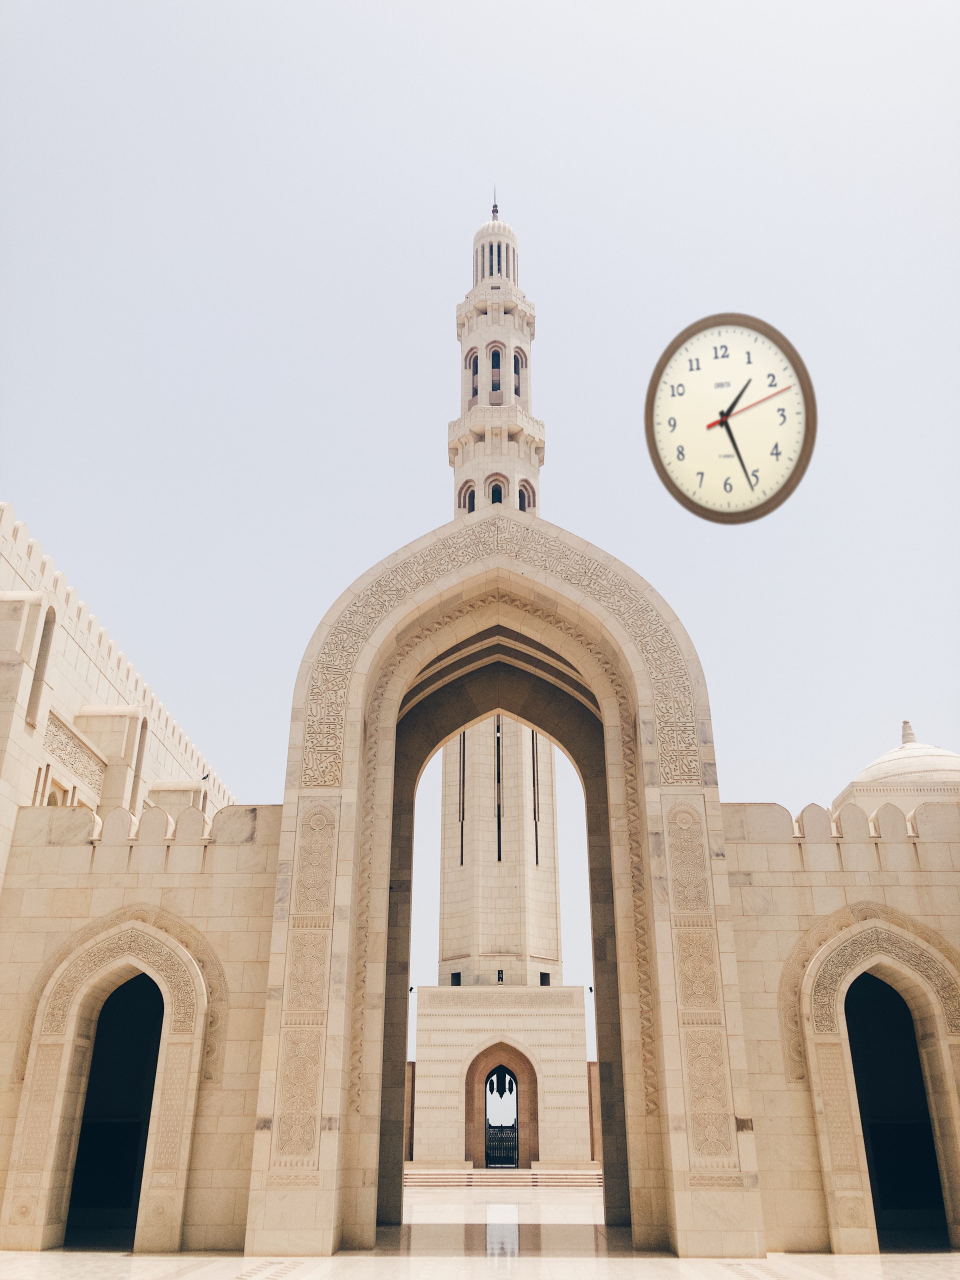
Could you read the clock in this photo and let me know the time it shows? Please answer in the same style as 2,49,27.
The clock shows 1,26,12
